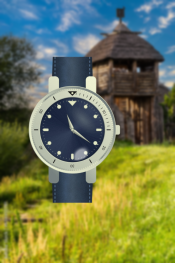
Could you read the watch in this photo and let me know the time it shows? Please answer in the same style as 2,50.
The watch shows 11,21
